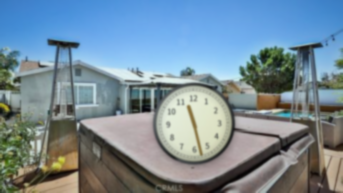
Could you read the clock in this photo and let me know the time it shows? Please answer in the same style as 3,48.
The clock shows 11,28
